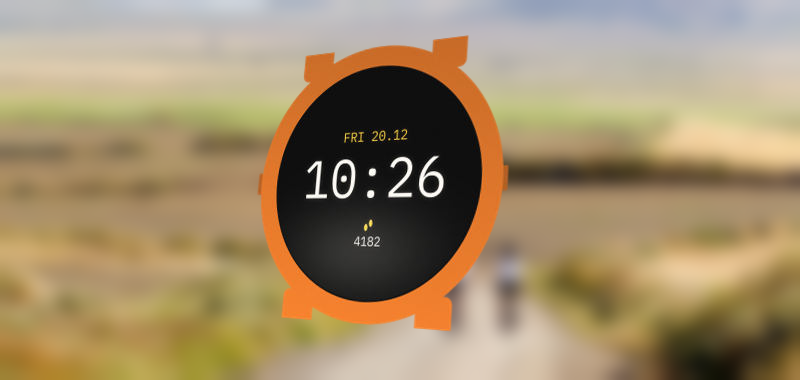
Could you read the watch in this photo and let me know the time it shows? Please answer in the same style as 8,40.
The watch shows 10,26
